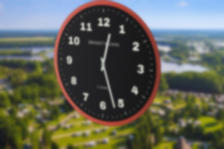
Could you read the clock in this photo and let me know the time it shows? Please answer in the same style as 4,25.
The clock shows 12,27
